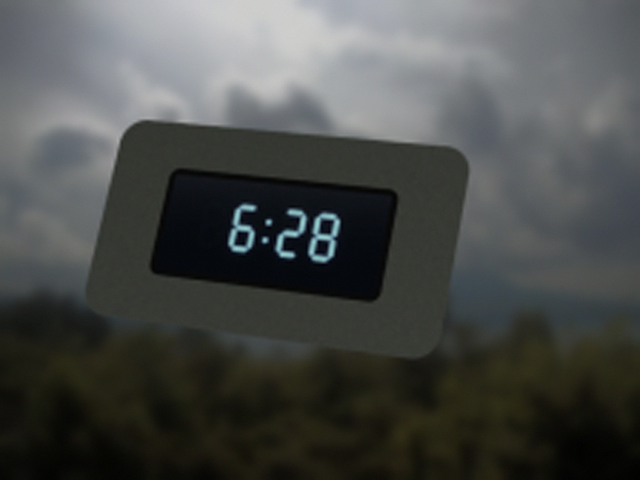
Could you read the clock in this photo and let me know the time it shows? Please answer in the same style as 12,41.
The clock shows 6,28
